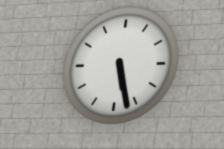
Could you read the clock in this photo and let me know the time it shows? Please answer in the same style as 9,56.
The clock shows 5,27
